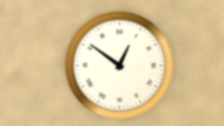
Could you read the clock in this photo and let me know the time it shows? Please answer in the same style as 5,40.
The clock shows 12,51
